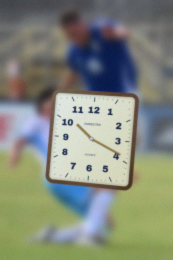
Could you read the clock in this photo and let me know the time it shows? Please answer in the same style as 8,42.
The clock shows 10,19
